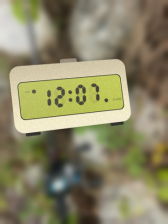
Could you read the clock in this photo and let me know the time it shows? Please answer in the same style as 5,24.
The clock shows 12,07
